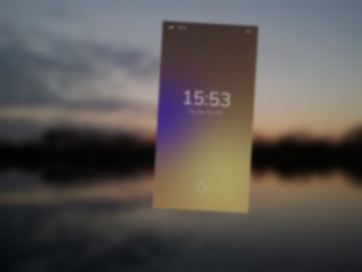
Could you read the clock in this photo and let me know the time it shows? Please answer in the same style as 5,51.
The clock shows 15,53
